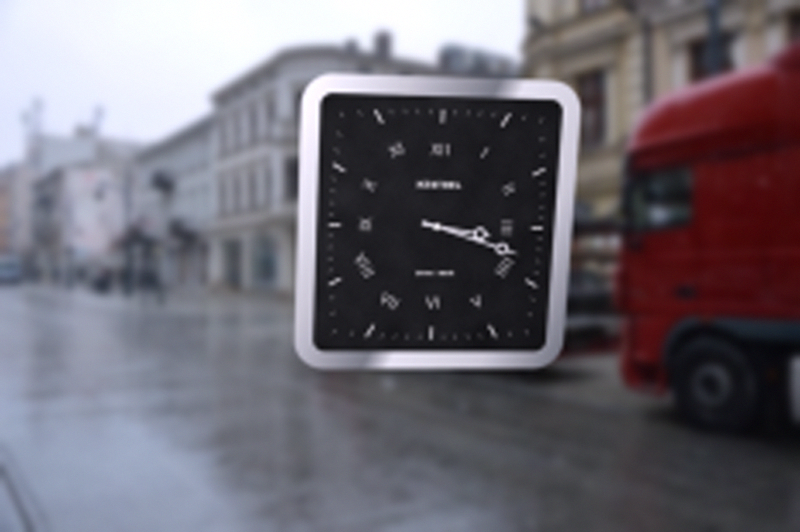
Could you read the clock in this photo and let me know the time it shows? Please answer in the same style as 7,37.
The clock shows 3,18
